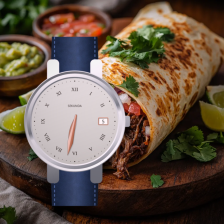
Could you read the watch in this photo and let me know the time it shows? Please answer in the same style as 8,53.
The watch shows 6,32
